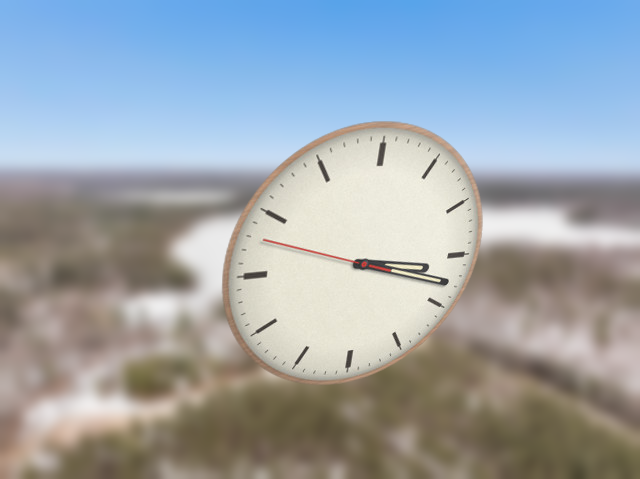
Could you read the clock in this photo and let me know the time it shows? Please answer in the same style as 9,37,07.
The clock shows 3,17,48
